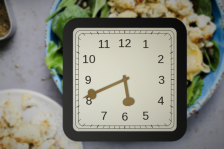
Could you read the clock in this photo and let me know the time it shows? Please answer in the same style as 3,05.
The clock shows 5,41
